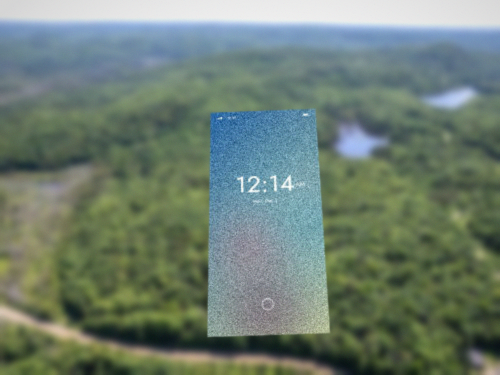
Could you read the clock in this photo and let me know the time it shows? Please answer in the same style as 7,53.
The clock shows 12,14
